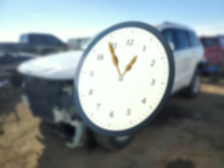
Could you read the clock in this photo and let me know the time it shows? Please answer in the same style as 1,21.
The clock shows 12,54
